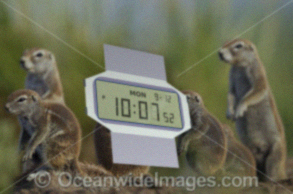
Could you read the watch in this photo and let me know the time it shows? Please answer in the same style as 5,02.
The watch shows 10,07
